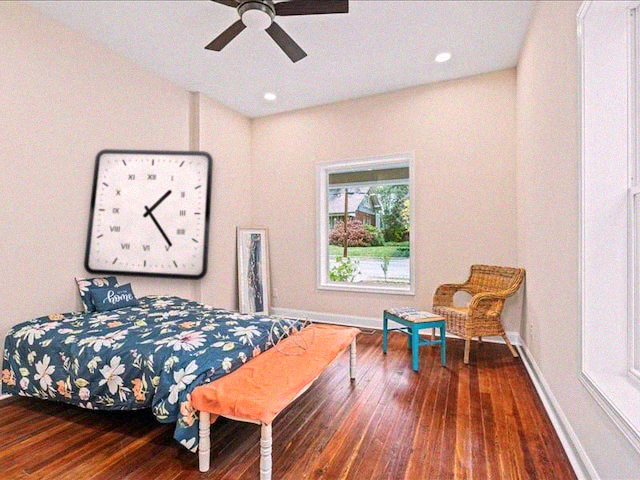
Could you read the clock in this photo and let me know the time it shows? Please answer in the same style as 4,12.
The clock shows 1,24
